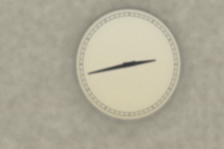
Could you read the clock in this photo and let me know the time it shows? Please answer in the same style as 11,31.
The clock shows 2,43
